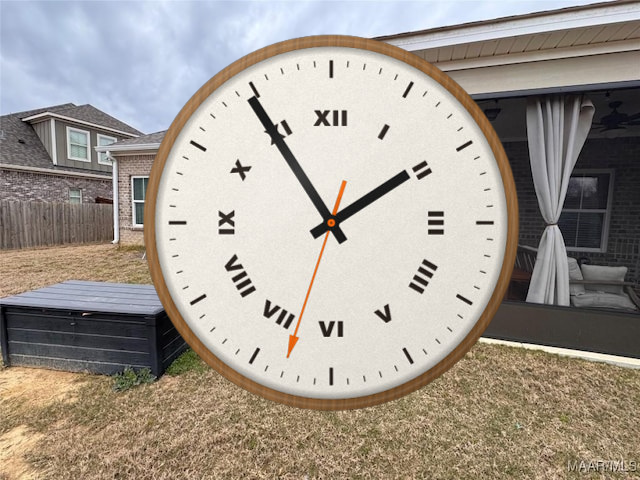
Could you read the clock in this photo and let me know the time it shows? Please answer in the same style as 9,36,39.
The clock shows 1,54,33
